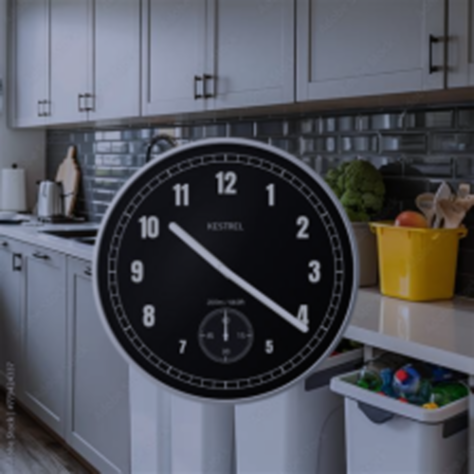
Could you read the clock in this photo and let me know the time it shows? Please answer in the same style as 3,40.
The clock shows 10,21
